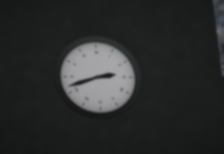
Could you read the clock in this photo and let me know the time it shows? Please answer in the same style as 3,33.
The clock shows 2,42
